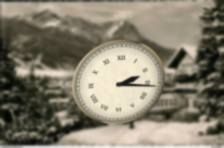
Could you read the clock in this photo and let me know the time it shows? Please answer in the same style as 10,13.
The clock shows 2,16
